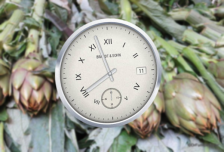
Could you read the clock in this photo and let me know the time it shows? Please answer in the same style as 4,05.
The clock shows 7,57
